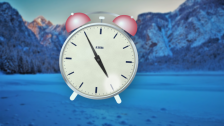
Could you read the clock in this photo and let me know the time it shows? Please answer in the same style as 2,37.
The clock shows 4,55
